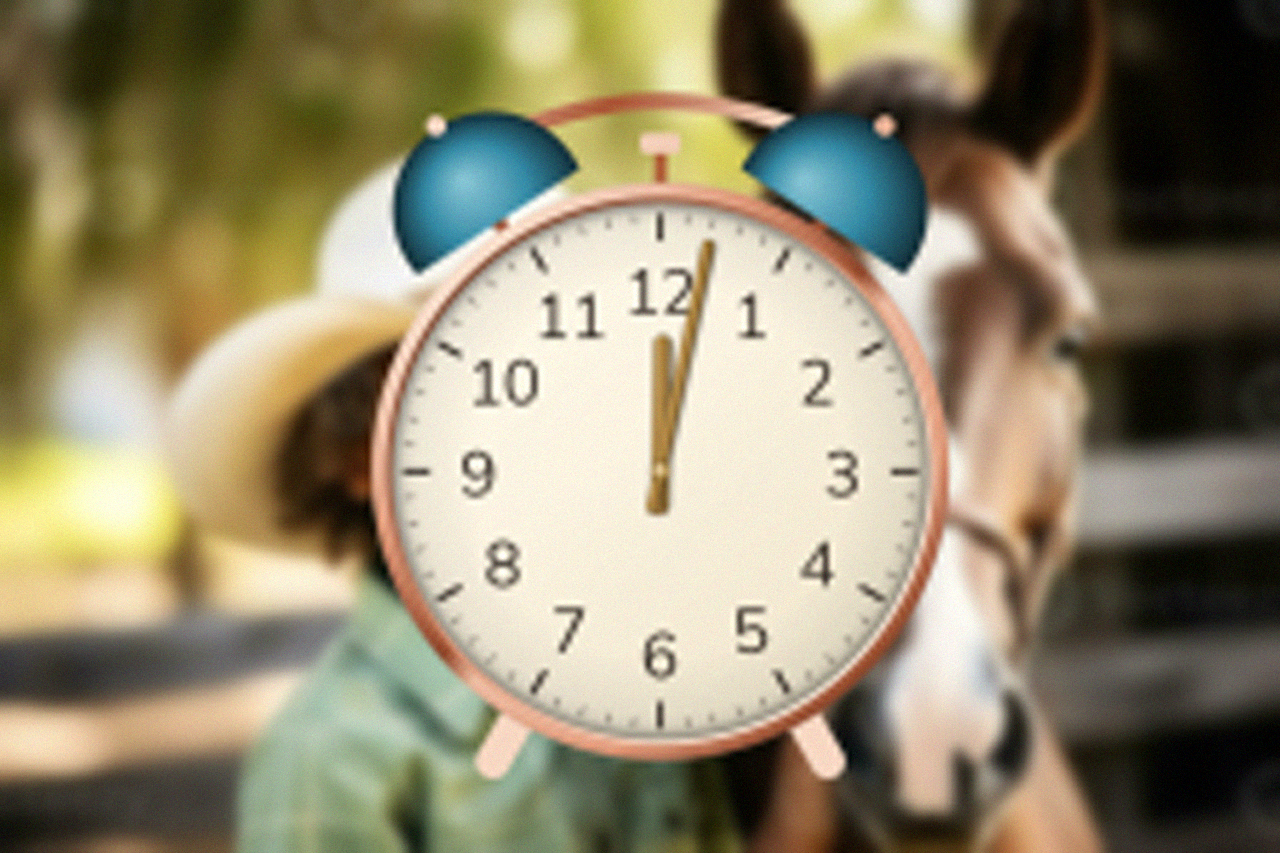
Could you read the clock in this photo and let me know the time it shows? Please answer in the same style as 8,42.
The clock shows 12,02
